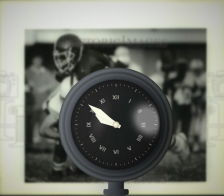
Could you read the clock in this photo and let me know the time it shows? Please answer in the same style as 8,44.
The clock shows 9,51
